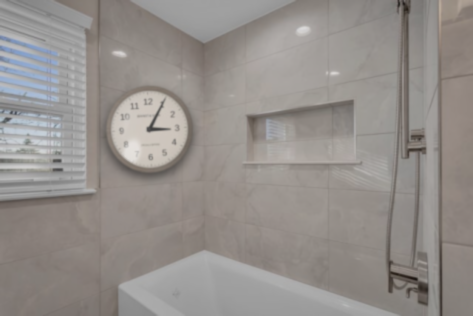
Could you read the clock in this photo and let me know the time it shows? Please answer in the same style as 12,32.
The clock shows 3,05
